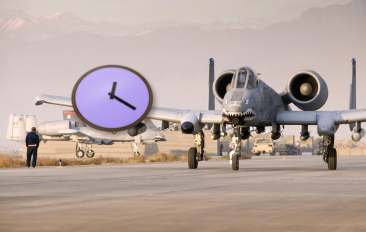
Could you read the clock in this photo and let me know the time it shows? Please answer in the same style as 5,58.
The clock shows 12,21
